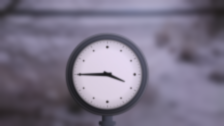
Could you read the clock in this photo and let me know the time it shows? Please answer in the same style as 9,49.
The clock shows 3,45
